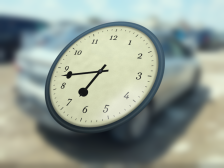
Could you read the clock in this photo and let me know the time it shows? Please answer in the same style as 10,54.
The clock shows 6,43
